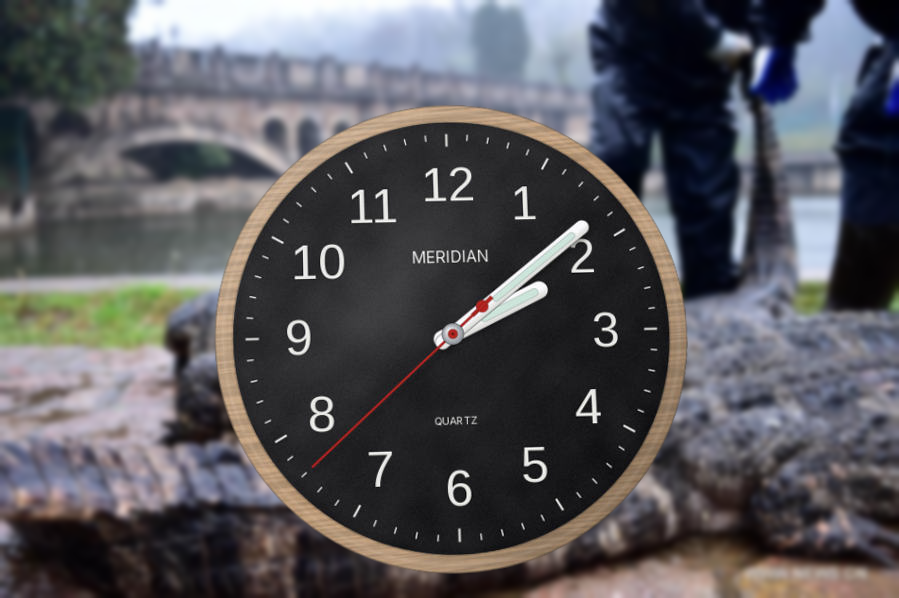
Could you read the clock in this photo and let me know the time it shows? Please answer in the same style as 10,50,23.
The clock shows 2,08,38
